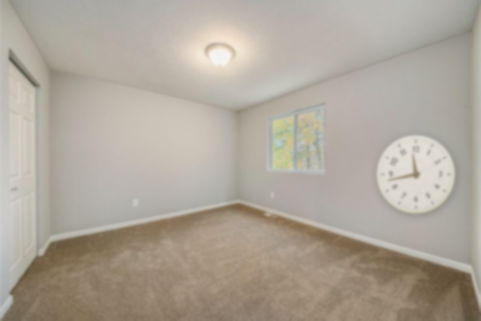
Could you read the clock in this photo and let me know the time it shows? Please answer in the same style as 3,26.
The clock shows 11,43
